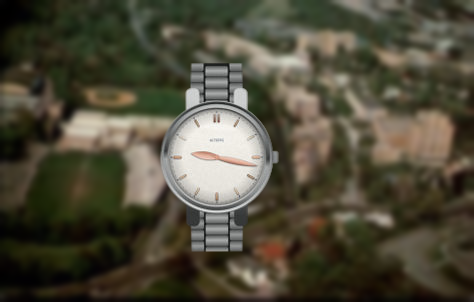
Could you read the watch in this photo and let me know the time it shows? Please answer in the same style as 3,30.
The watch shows 9,17
